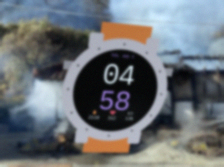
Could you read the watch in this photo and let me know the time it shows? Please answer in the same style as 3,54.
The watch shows 4,58
